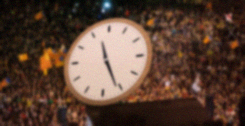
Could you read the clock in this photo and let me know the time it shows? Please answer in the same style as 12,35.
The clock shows 11,26
